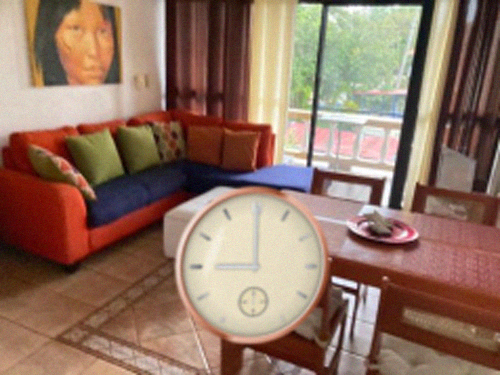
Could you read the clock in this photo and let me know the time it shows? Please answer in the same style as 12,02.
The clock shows 9,00
